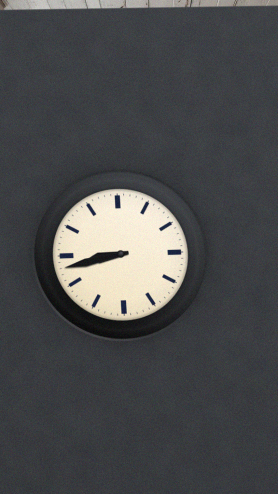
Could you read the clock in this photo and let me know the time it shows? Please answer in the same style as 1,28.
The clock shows 8,43
